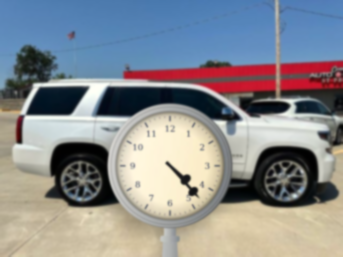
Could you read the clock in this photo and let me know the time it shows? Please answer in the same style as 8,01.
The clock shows 4,23
